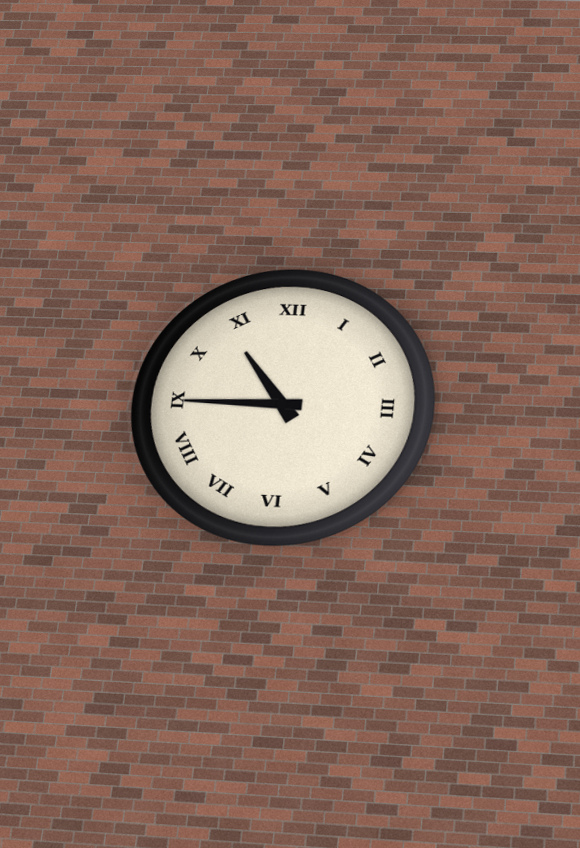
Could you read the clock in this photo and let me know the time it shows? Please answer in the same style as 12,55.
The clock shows 10,45
